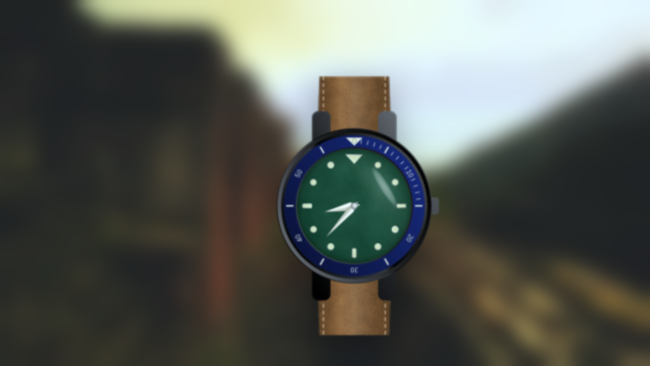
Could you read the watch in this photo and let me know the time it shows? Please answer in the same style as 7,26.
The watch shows 8,37
